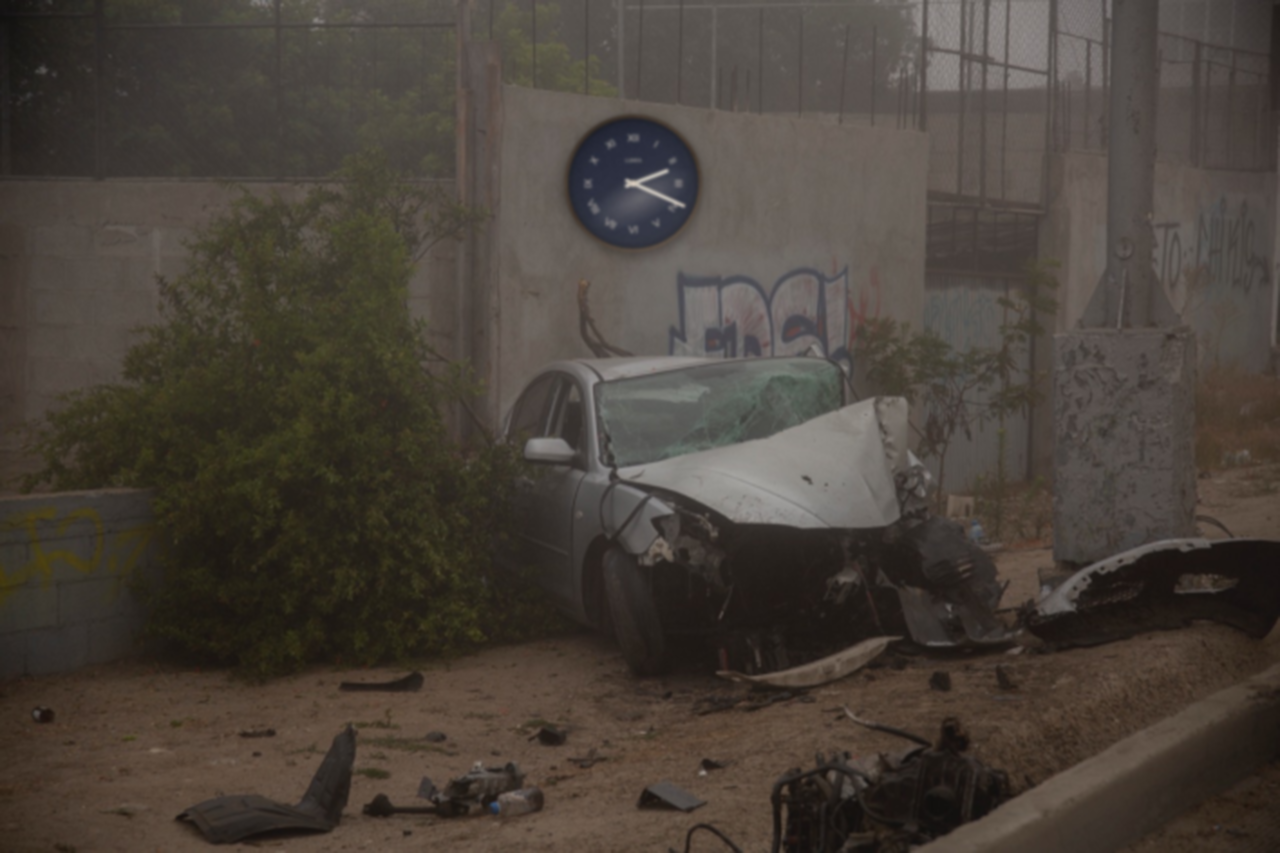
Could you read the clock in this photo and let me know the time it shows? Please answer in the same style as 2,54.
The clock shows 2,19
